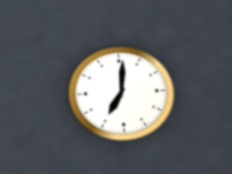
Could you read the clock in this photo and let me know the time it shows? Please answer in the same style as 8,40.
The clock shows 7,01
